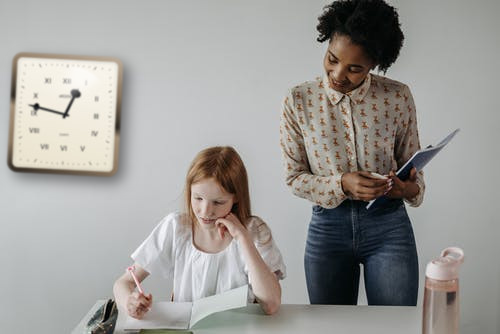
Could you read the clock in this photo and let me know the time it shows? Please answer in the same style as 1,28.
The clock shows 12,47
